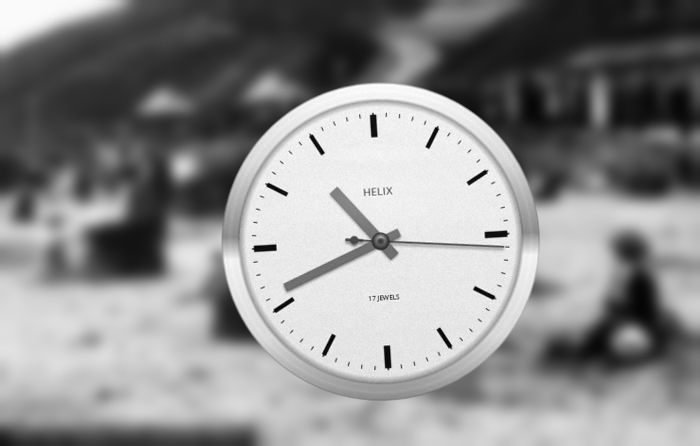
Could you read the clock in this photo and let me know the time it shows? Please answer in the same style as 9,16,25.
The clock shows 10,41,16
